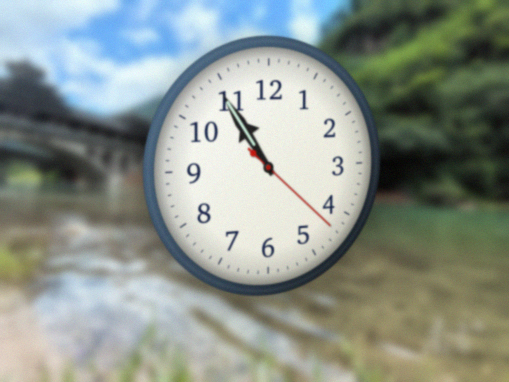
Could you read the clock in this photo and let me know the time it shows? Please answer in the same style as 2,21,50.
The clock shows 10,54,22
